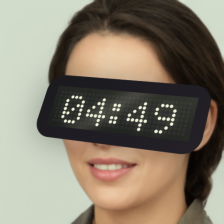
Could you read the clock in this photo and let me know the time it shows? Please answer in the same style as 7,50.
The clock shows 4,49
